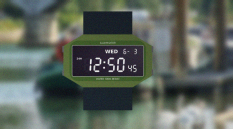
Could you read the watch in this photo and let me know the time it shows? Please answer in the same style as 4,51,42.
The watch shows 12,50,45
